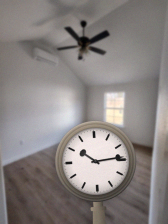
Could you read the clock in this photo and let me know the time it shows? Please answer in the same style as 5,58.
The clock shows 10,14
